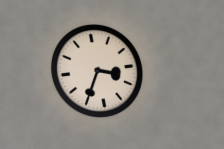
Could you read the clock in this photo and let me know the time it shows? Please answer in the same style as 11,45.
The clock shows 3,35
